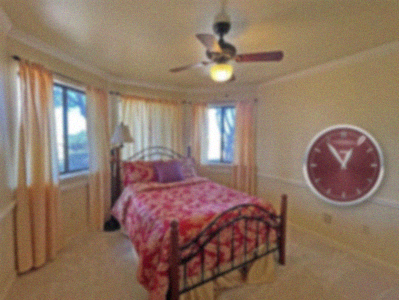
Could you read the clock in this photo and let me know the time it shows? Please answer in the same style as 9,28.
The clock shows 12,54
